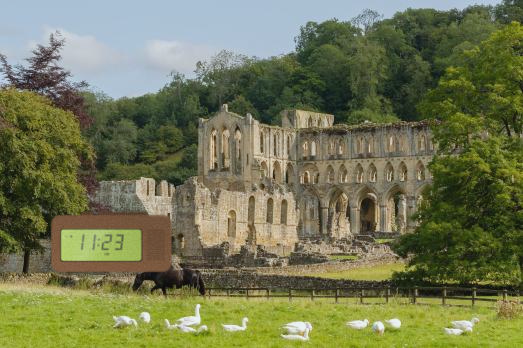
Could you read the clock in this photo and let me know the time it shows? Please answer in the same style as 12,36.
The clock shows 11,23
